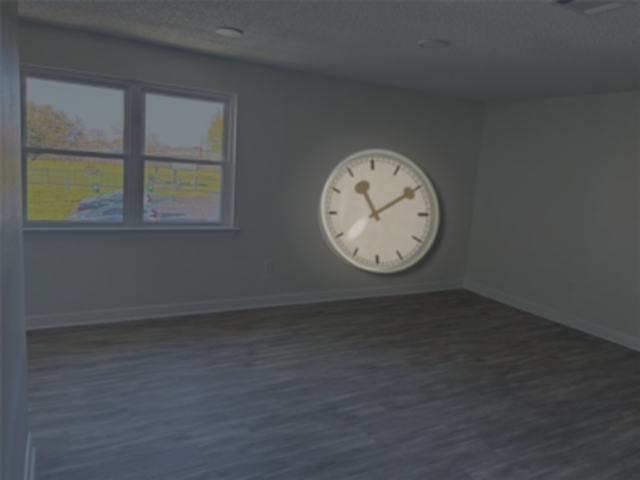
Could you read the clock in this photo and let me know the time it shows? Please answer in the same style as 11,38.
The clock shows 11,10
